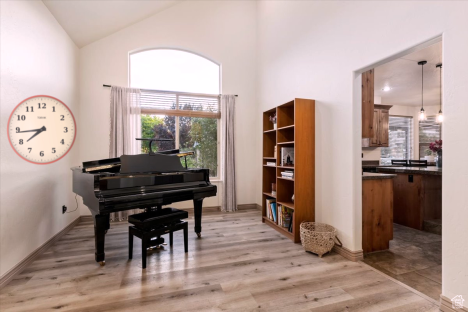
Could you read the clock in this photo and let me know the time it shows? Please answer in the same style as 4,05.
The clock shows 7,44
